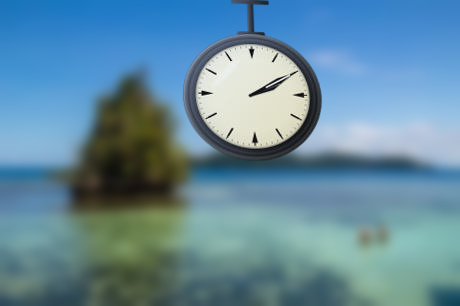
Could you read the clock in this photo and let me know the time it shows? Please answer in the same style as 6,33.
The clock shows 2,10
